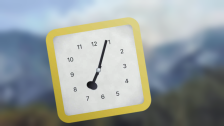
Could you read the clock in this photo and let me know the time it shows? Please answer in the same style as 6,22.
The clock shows 7,04
